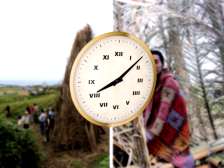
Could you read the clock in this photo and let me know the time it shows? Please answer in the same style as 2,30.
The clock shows 8,08
